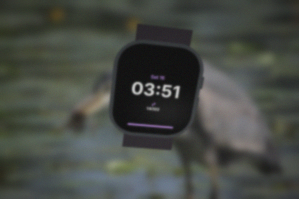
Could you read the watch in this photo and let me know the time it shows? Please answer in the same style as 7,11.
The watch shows 3,51
